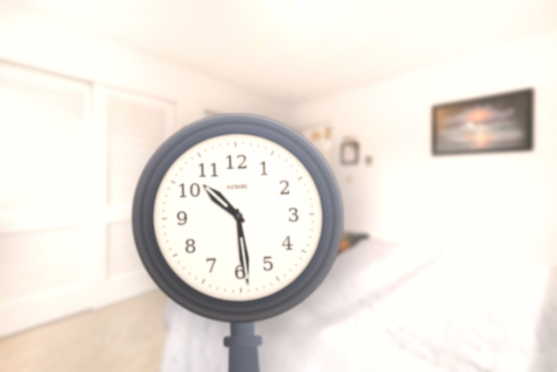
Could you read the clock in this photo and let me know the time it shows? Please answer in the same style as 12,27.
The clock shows 10,29
